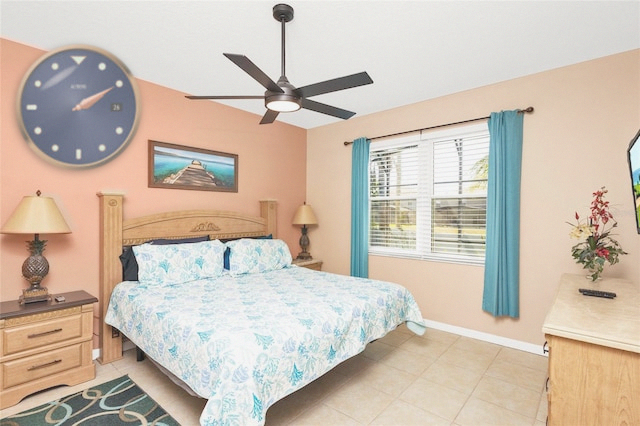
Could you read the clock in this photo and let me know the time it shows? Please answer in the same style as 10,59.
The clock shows 2,10
